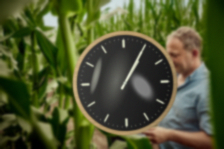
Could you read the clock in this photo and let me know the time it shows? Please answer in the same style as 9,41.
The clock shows 1,05
